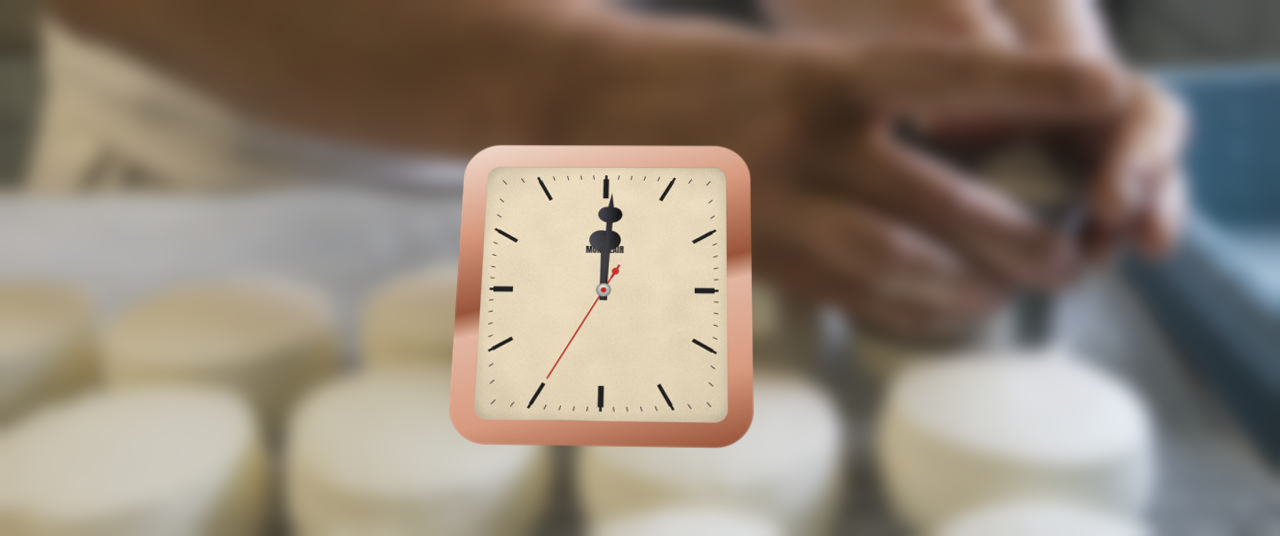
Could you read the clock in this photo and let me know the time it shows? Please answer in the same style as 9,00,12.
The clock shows 12,00,35
